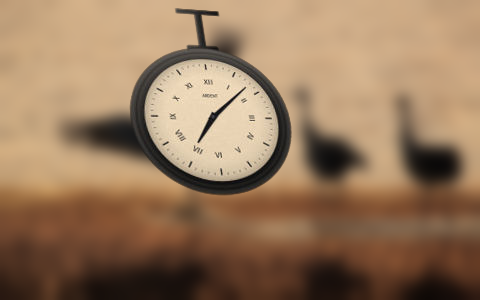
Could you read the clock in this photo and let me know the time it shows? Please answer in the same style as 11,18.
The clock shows 7,08
